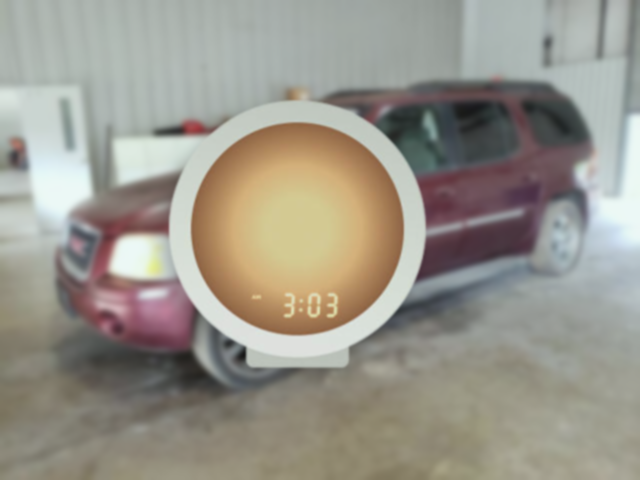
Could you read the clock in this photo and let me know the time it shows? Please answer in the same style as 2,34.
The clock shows 3,03
